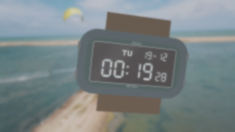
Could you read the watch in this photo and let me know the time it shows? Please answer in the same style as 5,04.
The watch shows 0,19
